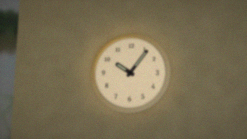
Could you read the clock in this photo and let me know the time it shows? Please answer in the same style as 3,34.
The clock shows 10,06
